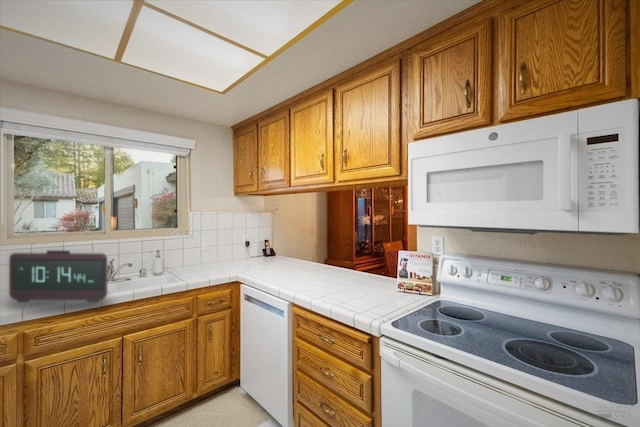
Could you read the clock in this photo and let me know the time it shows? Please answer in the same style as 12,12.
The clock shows 10,14
